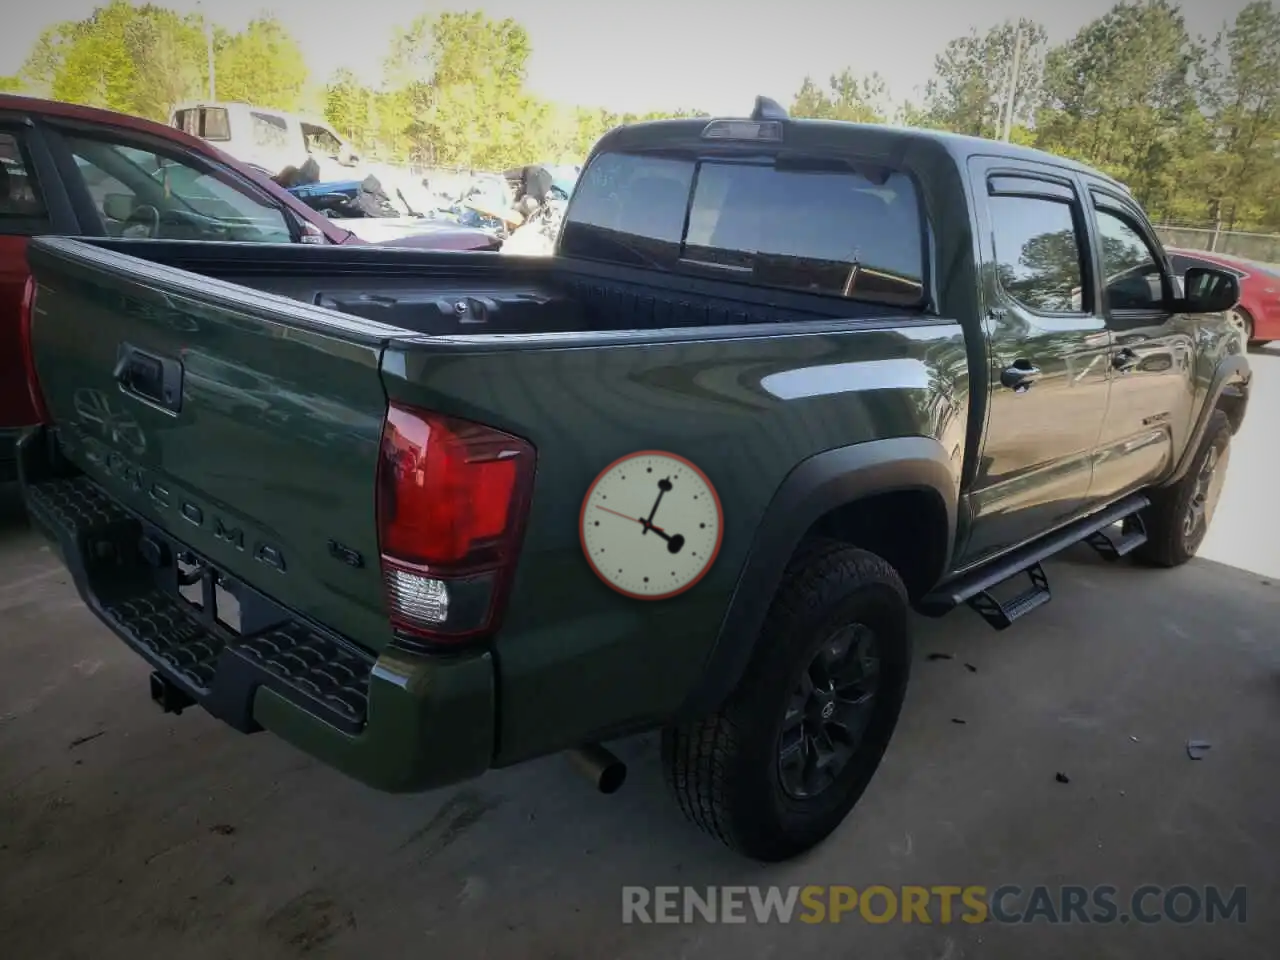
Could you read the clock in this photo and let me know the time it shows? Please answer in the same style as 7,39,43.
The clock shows 4,03,48
